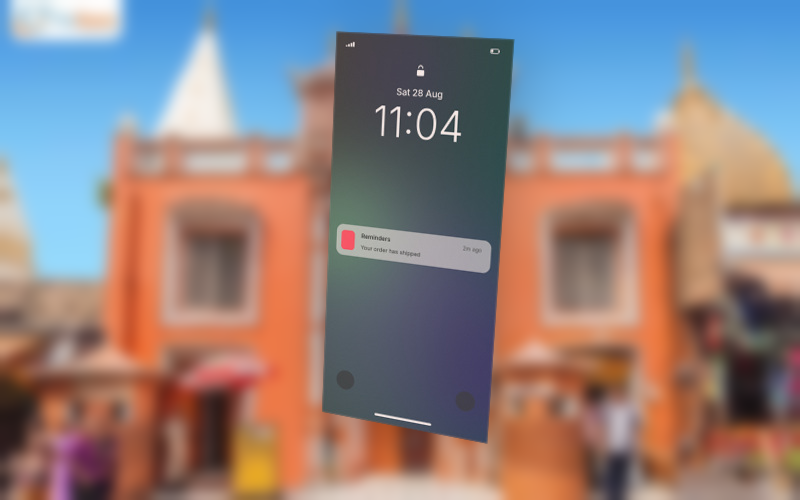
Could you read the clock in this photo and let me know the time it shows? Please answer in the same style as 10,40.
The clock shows 11,04
